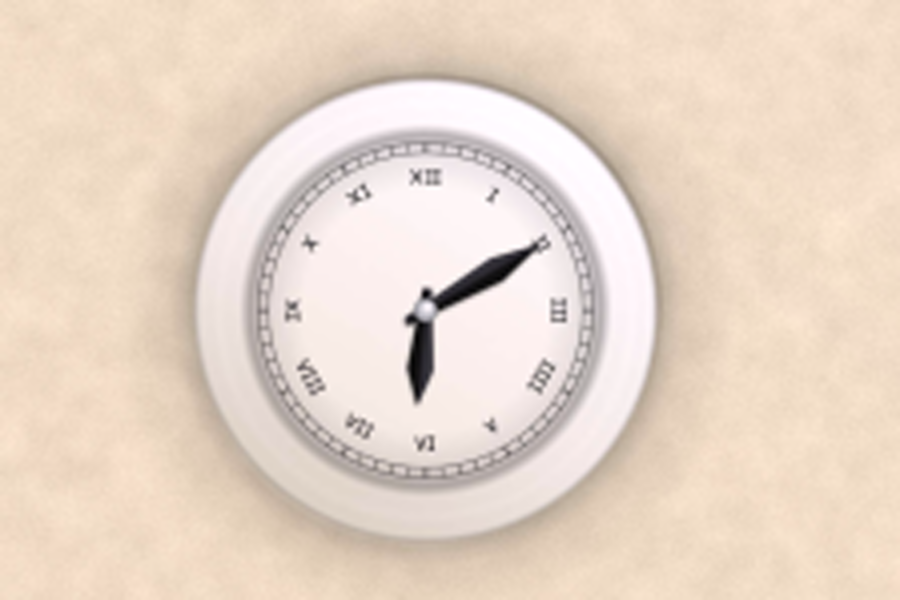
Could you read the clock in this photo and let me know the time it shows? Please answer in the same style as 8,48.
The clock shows 6,10
